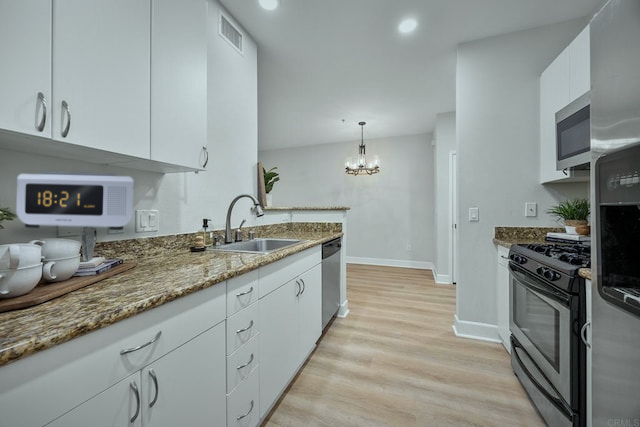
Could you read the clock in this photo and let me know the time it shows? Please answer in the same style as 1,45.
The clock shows 18,21
